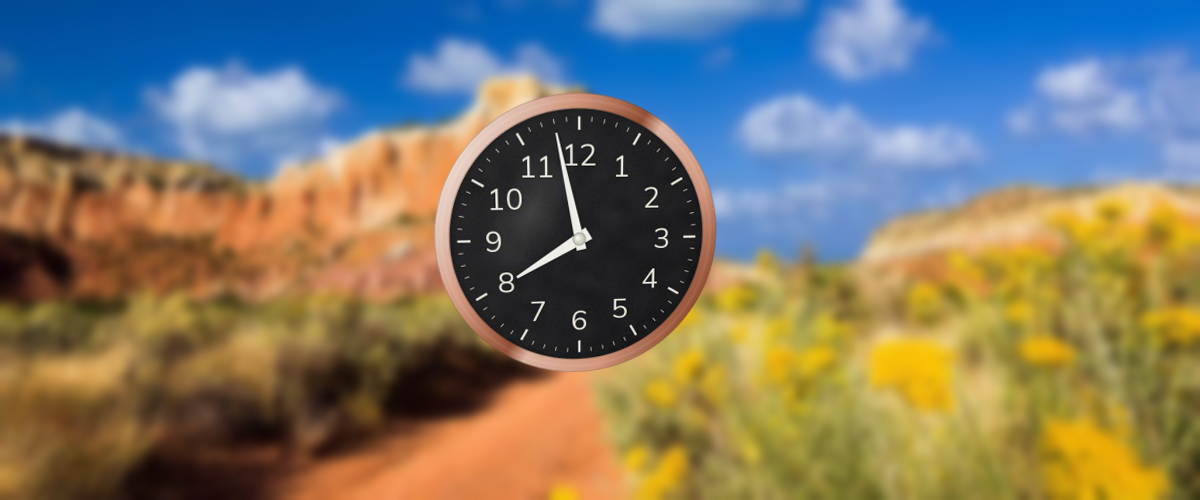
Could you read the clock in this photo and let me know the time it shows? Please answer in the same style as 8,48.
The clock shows 7,58
